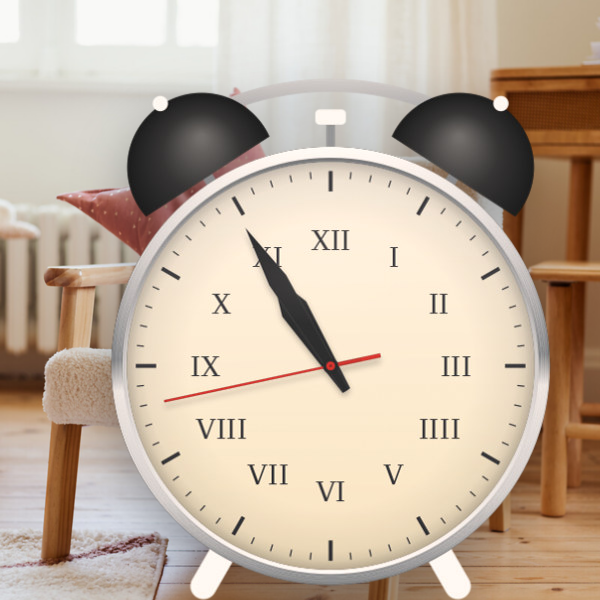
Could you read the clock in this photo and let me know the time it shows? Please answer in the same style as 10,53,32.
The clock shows 10,54,43
